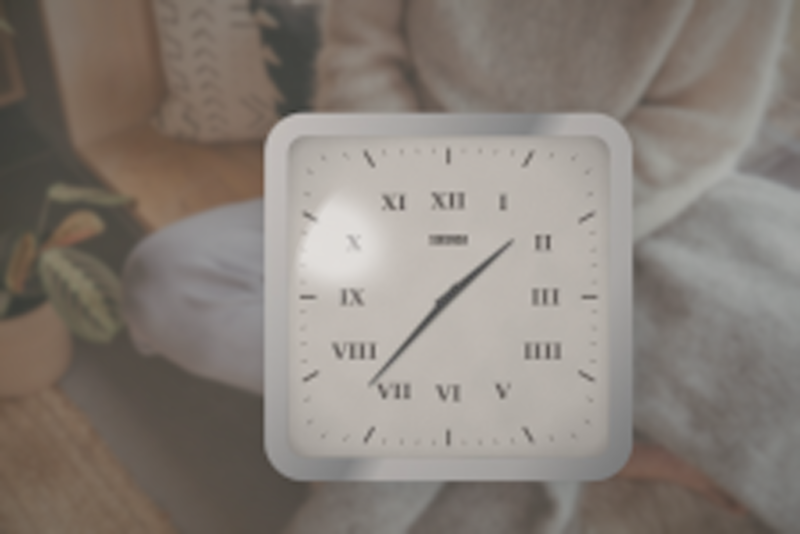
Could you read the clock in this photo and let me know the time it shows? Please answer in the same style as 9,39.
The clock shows 1,37
